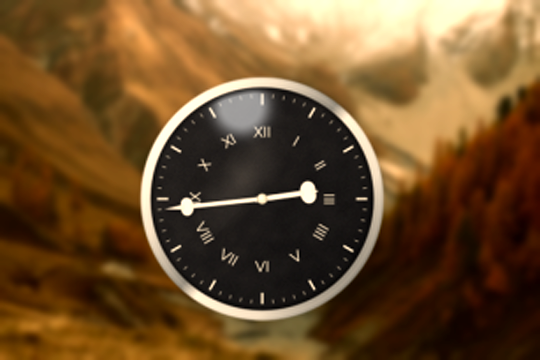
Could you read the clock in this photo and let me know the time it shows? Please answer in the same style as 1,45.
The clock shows 2,44
